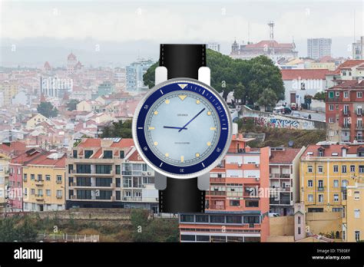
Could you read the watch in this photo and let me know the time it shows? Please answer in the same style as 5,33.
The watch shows 9,08
